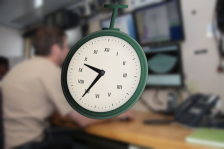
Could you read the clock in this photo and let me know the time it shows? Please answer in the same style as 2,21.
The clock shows 9,35
